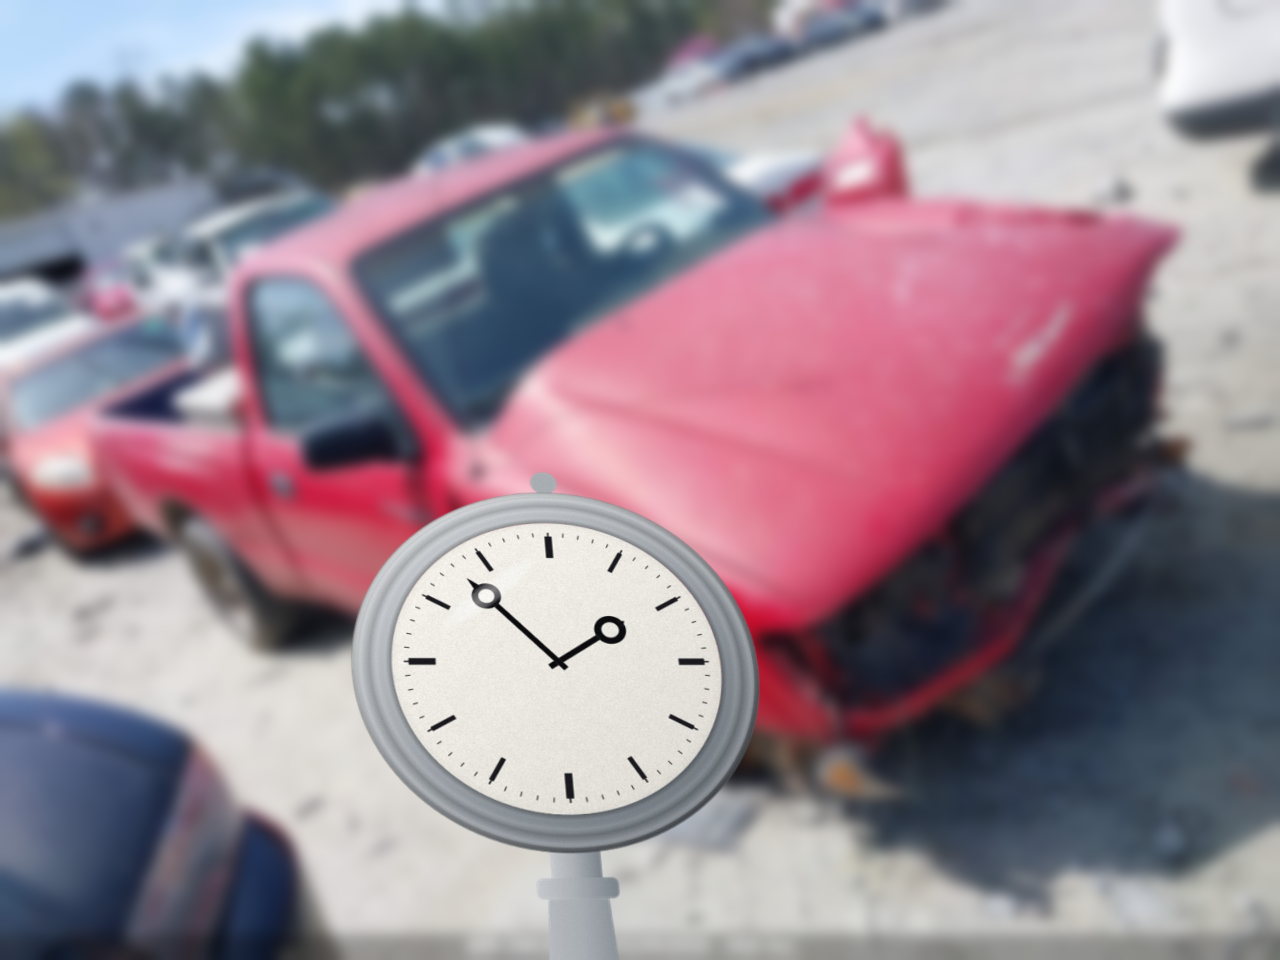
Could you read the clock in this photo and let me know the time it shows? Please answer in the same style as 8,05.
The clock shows 1,53
